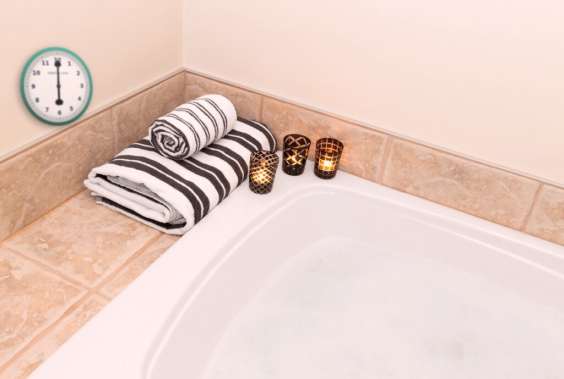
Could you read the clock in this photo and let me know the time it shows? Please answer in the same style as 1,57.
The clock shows 6,00
